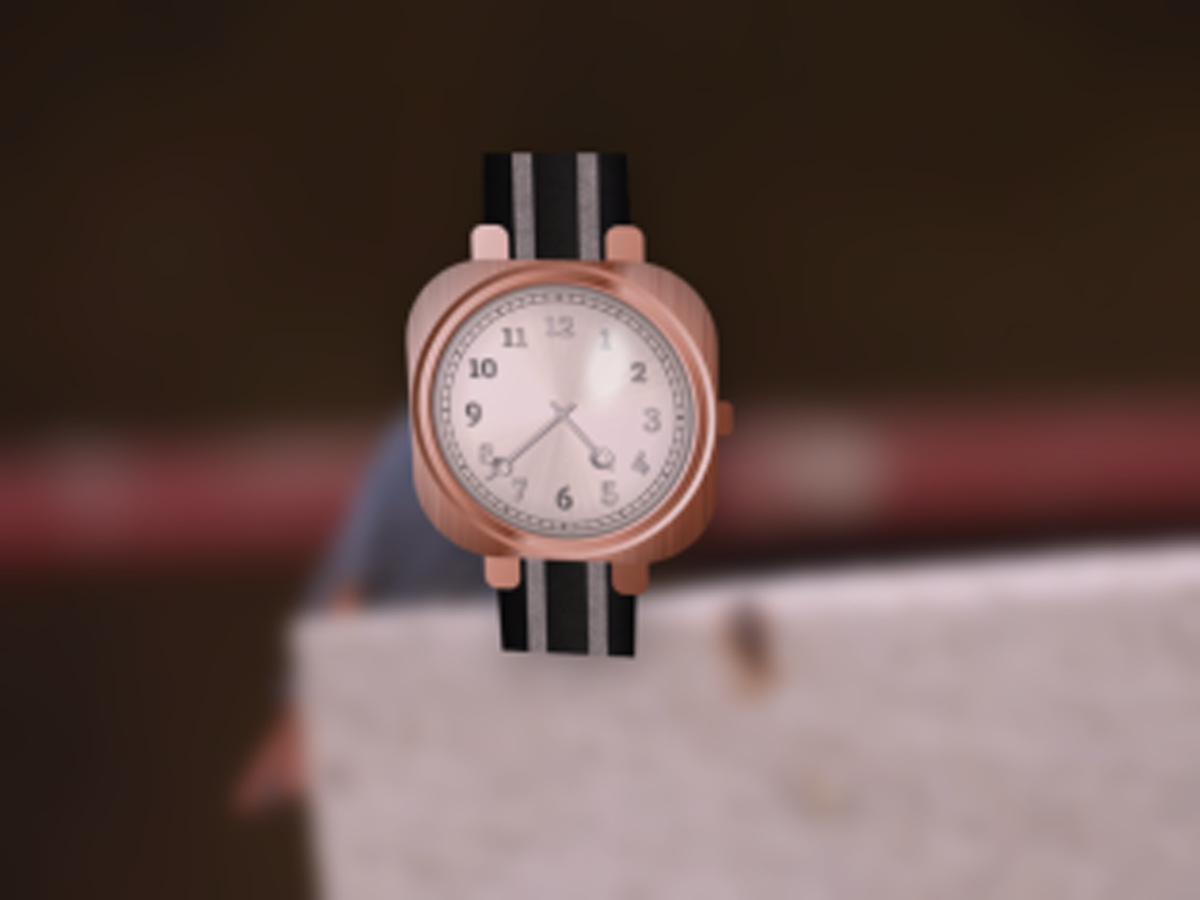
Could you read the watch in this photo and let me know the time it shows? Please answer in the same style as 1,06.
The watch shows 4,38
